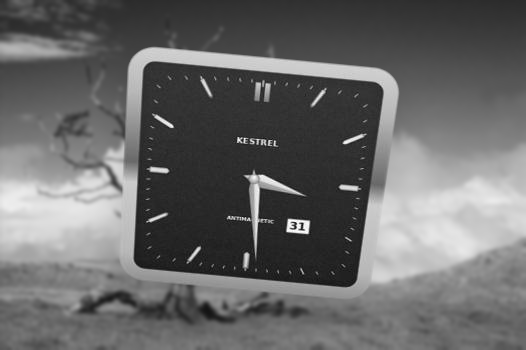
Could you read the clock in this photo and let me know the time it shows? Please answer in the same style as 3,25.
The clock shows 3,29
